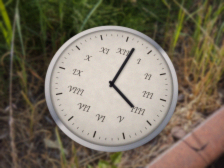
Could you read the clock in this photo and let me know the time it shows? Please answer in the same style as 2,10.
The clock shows 4,02
